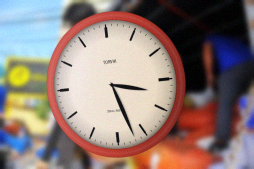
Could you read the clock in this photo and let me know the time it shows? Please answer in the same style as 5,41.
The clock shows 3,27
